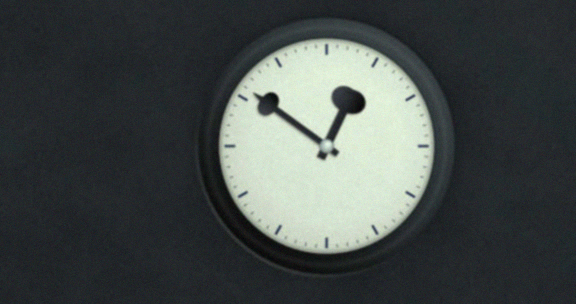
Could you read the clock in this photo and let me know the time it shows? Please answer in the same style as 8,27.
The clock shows 12,51
